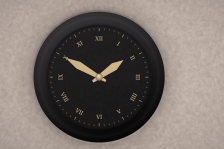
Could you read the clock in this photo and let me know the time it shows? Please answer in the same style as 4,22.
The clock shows 1,50
